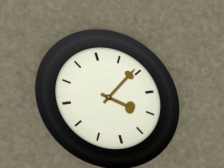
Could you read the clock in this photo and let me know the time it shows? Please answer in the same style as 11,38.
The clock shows 4,09
